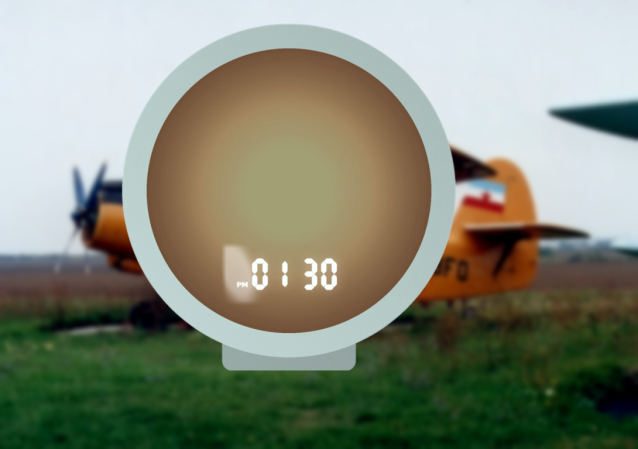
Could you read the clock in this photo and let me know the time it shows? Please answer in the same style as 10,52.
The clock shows 1,30
